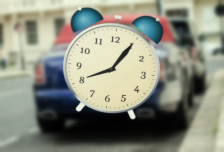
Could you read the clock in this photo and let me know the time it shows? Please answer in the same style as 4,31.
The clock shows 8,05
